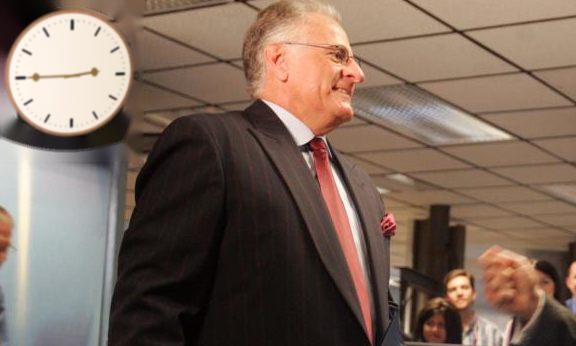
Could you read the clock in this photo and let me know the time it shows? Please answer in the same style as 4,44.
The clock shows 2,45
